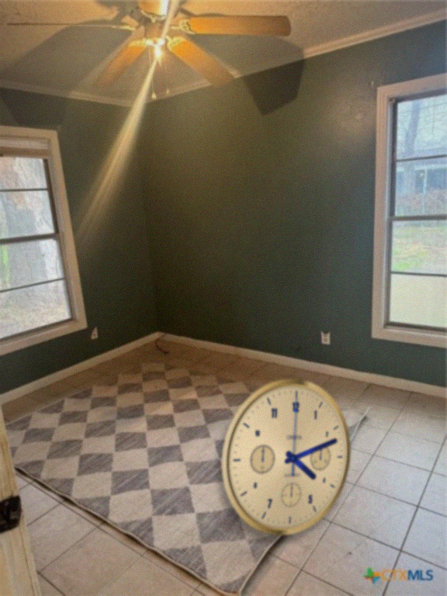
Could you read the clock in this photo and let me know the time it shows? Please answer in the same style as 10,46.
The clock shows 4,12
